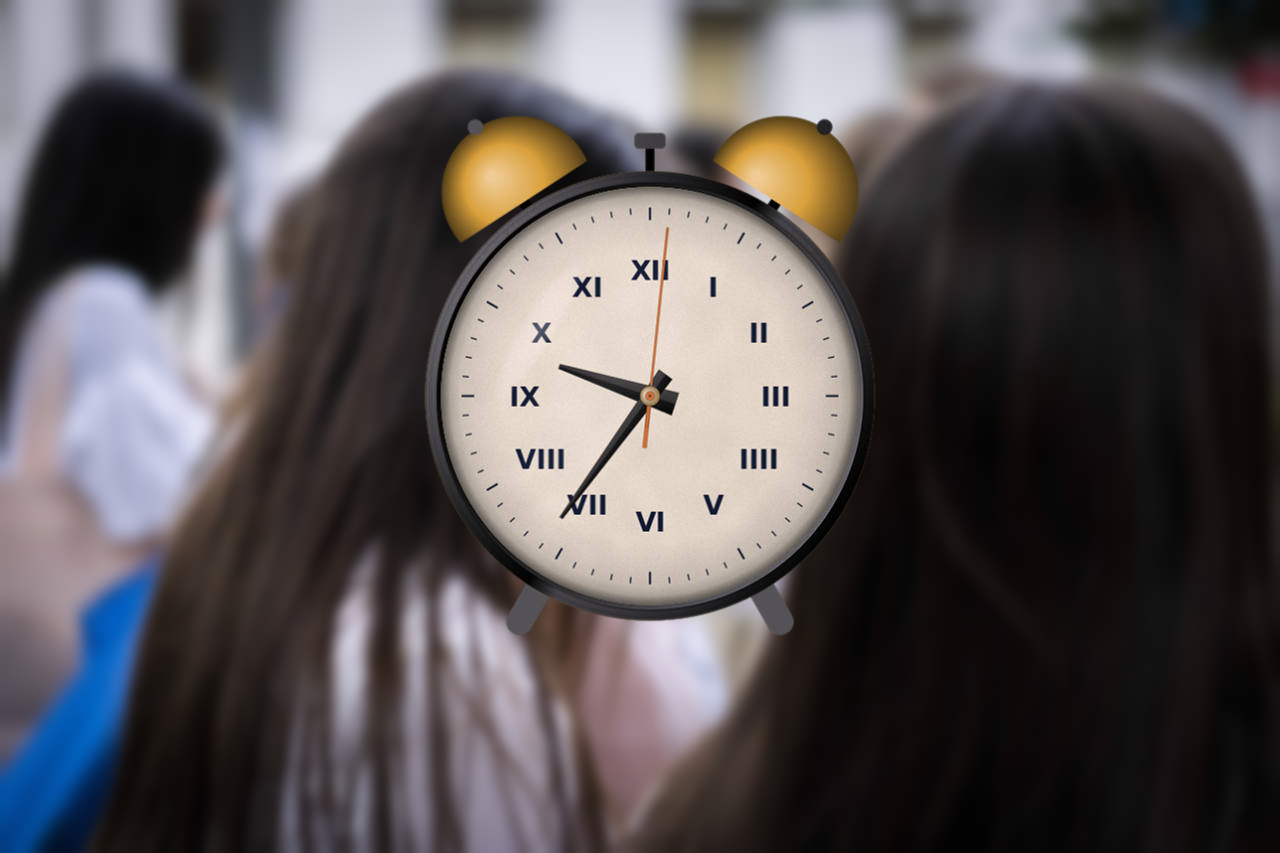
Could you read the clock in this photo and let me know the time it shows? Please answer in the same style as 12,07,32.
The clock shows 9,36,01
